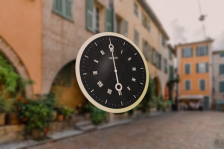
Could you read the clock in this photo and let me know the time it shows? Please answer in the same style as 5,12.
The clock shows 6,00
